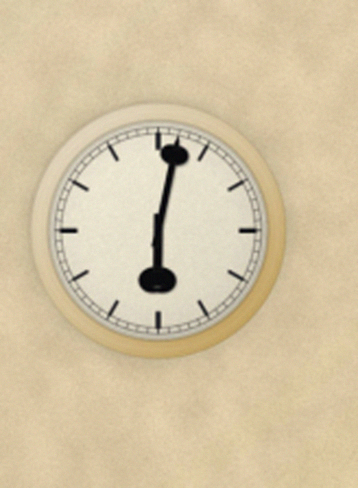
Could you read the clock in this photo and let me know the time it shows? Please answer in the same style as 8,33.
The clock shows 6,02
